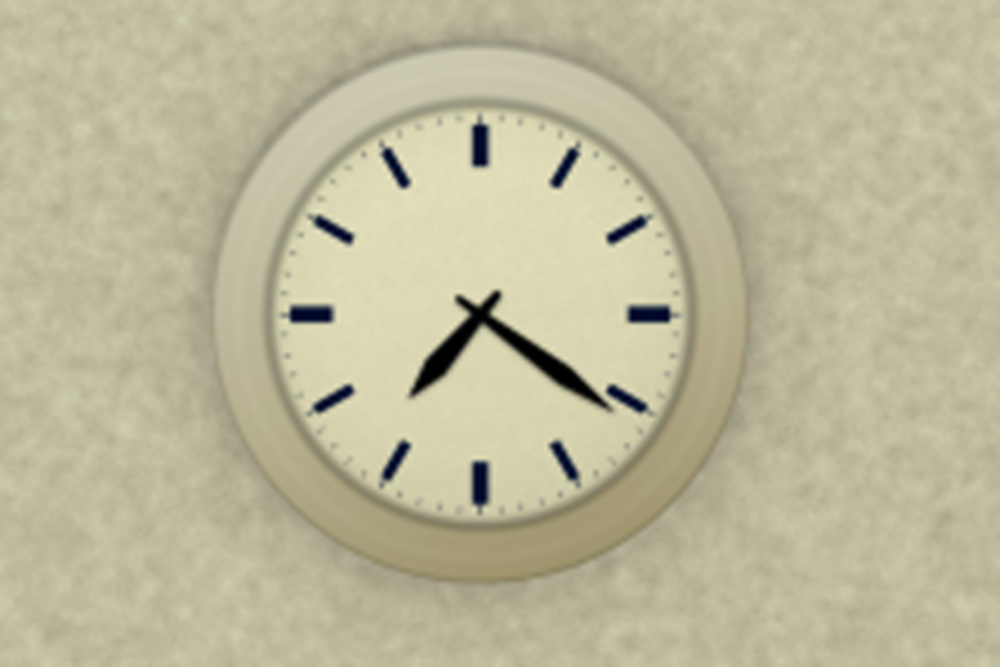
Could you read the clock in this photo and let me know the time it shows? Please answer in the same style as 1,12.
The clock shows 7,21
